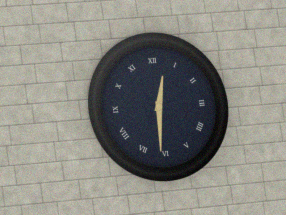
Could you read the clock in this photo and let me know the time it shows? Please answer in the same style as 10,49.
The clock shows 12,31
